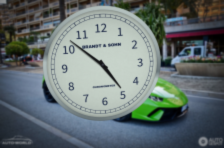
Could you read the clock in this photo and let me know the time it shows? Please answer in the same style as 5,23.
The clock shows 4,52
